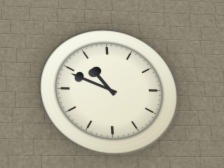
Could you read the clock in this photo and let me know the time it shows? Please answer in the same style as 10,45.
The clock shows 10,49
